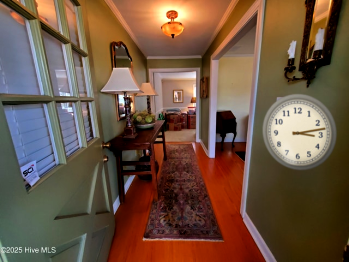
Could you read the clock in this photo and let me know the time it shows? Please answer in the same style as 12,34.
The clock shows 3,13
